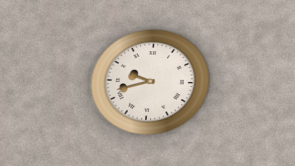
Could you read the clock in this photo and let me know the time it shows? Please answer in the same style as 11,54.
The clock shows 9,42
